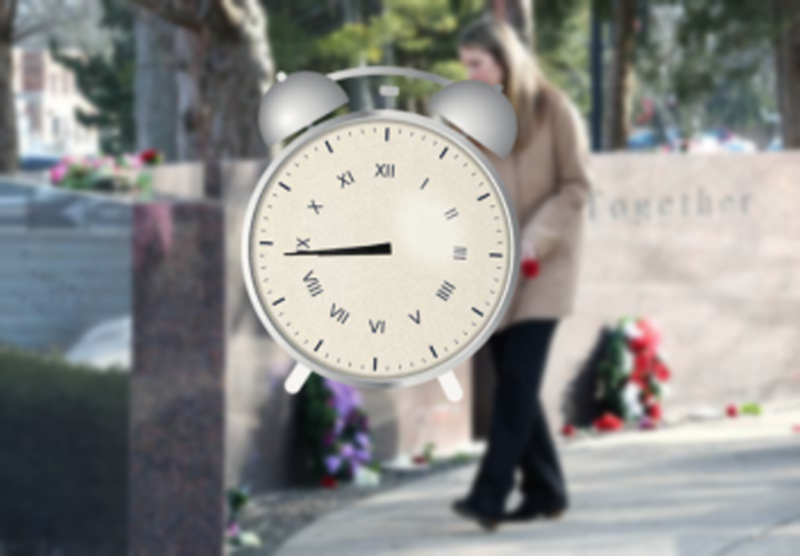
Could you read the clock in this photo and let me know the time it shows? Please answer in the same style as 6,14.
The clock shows 8,44
